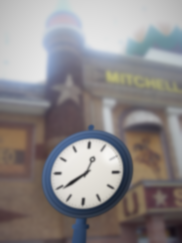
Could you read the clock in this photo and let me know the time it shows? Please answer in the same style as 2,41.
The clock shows 12,39
